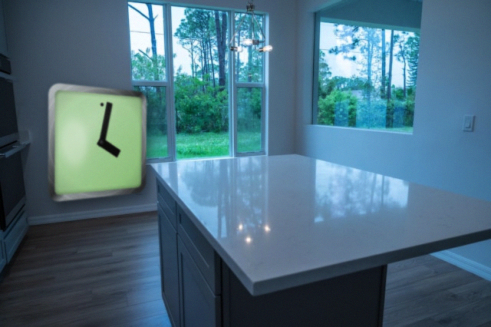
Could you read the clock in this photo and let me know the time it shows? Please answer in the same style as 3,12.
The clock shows 4,02
